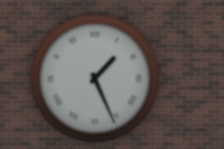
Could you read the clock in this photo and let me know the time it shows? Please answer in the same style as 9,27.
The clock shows 1,26
